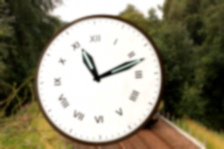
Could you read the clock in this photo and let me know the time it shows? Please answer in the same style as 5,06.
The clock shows 11,12
